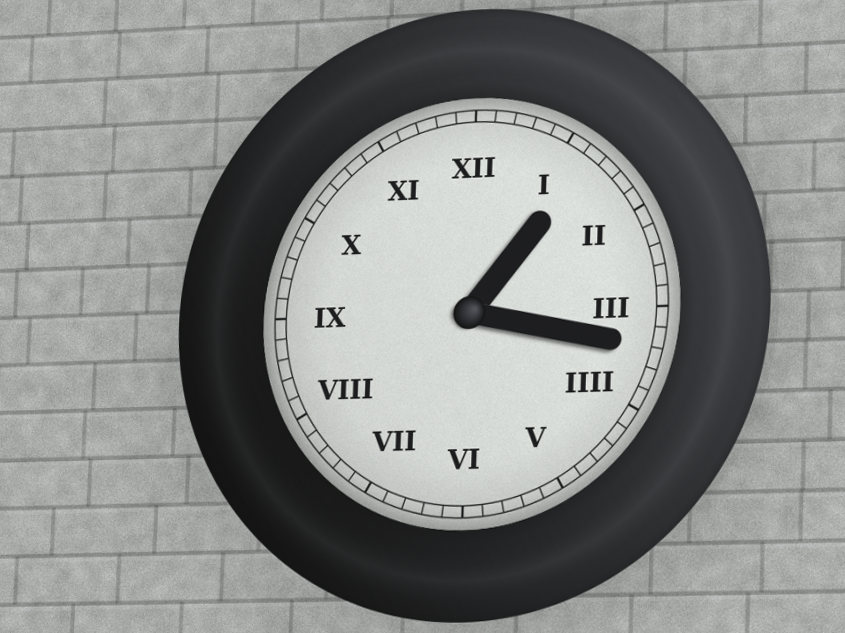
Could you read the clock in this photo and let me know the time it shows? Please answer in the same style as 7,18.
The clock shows 1,17
